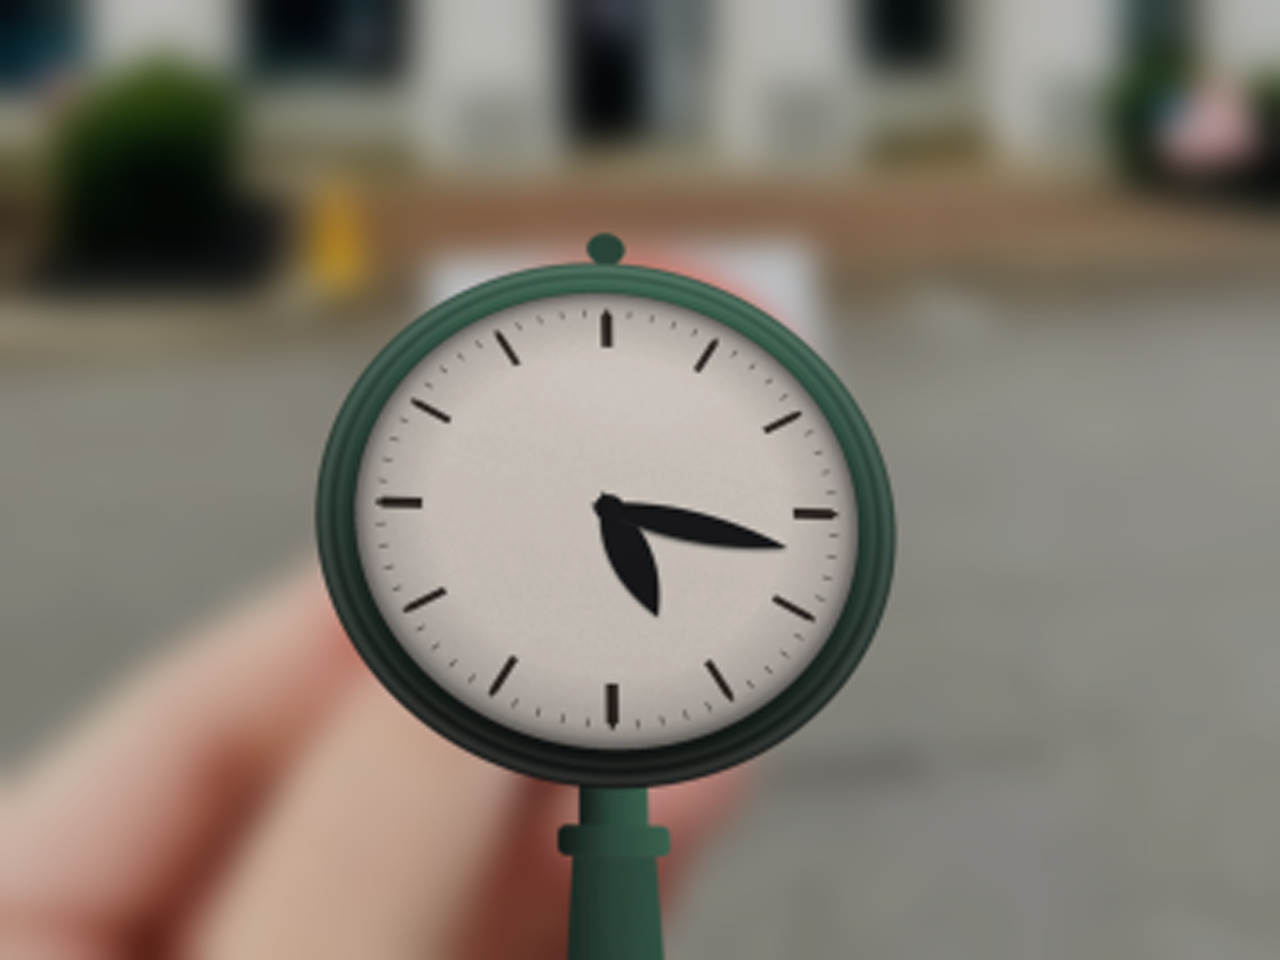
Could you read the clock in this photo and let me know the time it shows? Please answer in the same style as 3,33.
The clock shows 5,17
